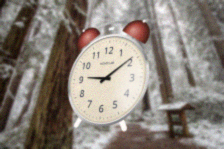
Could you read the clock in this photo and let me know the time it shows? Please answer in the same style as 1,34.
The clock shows 9,09
